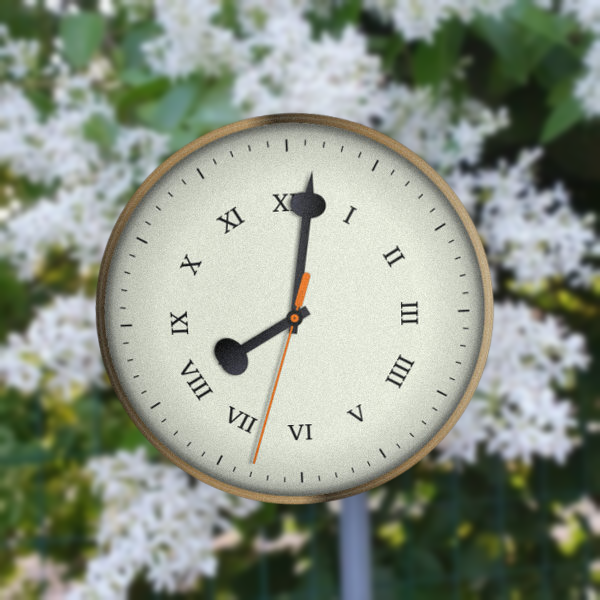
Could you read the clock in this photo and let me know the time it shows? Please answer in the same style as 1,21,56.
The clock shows 8,01,33
